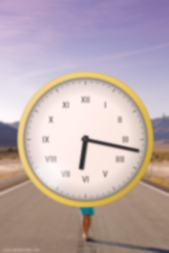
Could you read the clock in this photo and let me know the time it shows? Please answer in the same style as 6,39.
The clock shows 6,17
